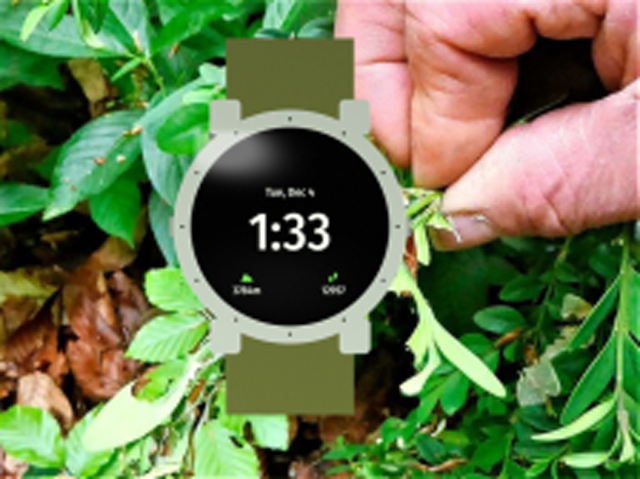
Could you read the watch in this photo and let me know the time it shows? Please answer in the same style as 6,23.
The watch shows 1,33
